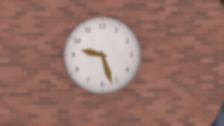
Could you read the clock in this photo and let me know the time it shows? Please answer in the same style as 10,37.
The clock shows 9,27
